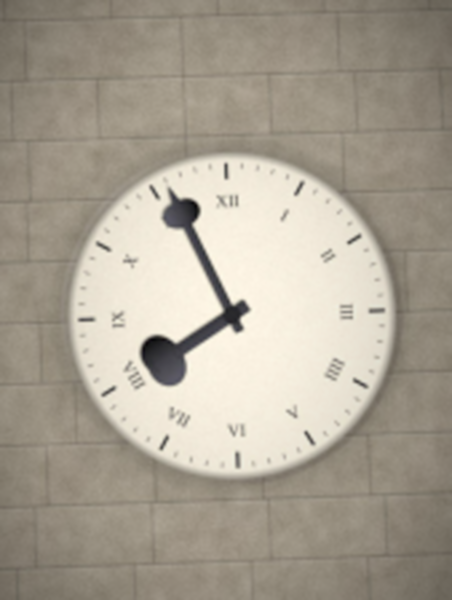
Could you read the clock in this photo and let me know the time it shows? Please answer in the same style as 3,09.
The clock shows 7,56
